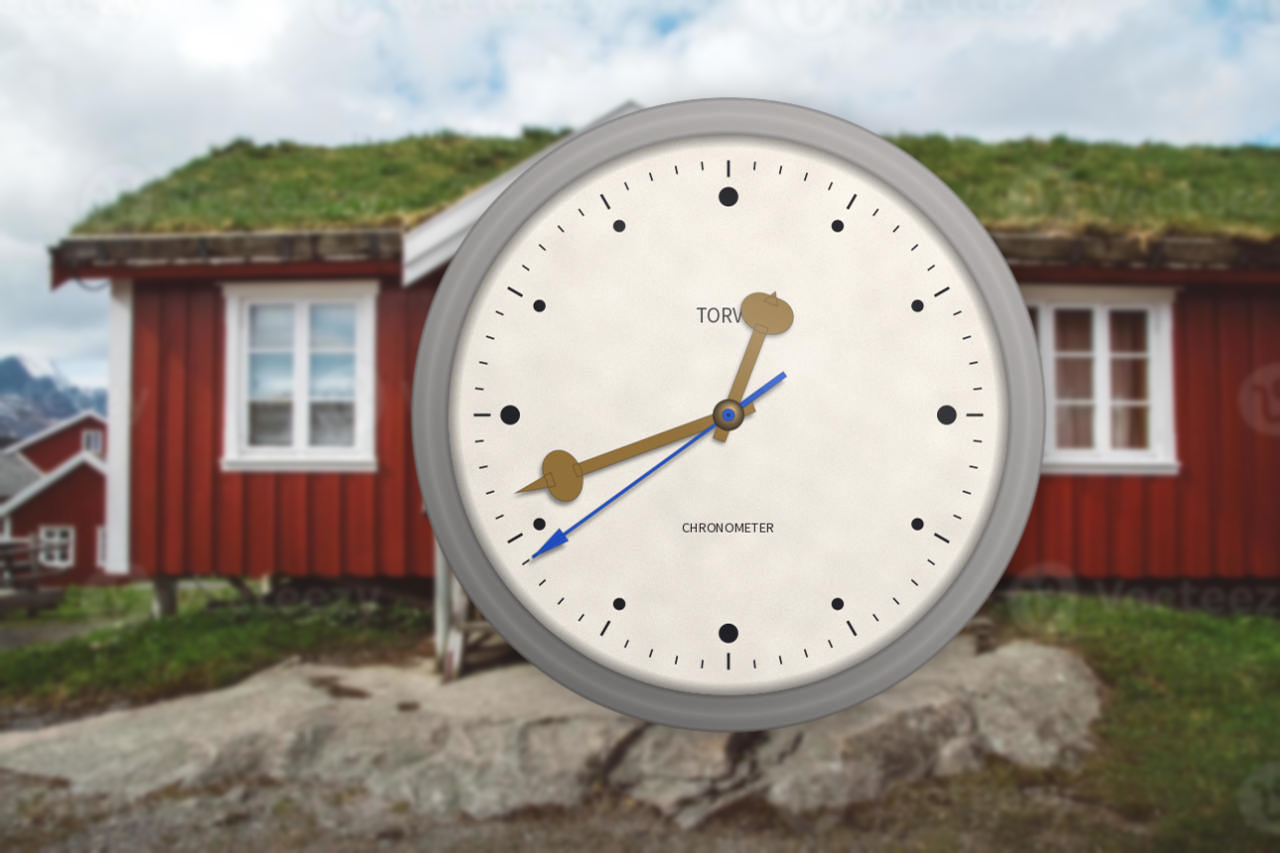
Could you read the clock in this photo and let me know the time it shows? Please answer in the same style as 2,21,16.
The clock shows 12,41,39
